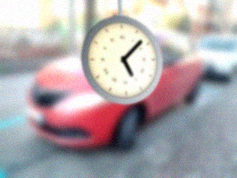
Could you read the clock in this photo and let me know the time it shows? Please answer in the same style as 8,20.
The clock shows 5,08
